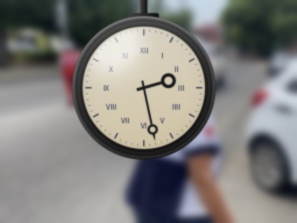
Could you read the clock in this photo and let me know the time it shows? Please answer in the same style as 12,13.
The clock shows 2,28
